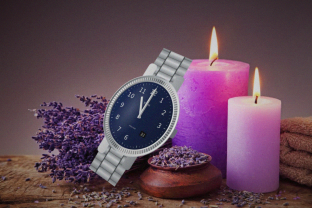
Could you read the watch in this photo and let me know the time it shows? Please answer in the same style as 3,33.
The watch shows 11,00
